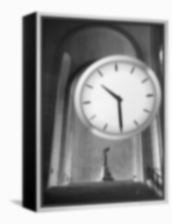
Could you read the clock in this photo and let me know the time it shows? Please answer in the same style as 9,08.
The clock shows 10,30
